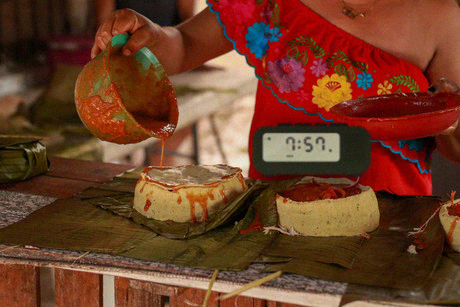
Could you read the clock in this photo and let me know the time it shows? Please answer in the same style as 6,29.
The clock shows 7,57
